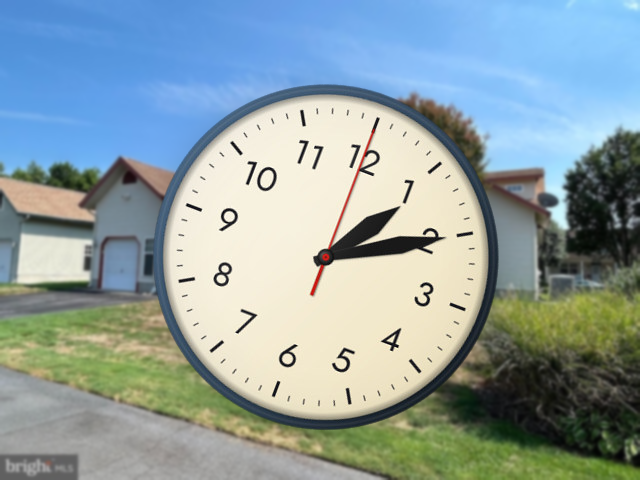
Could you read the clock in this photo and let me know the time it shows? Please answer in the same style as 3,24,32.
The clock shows 1,10,00
